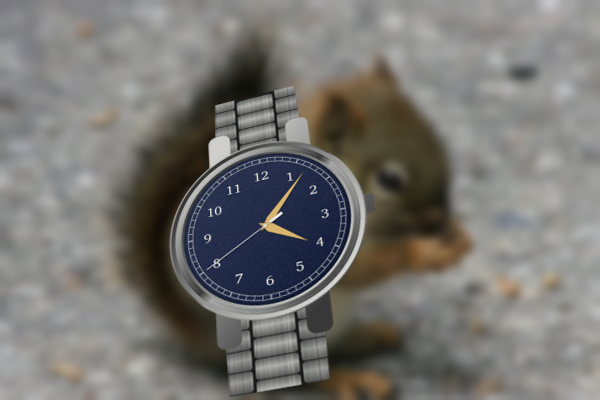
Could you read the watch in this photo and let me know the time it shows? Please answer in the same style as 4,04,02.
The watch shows 4,06,40
